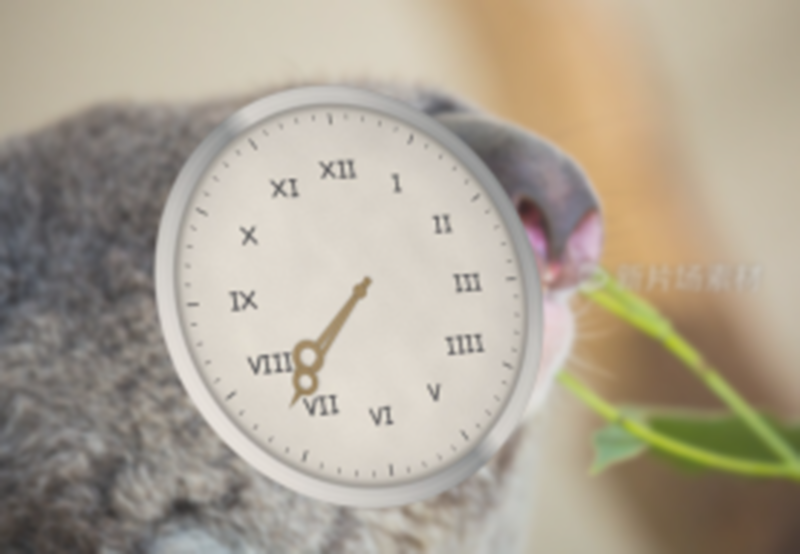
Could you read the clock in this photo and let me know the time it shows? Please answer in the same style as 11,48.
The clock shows 7,37
